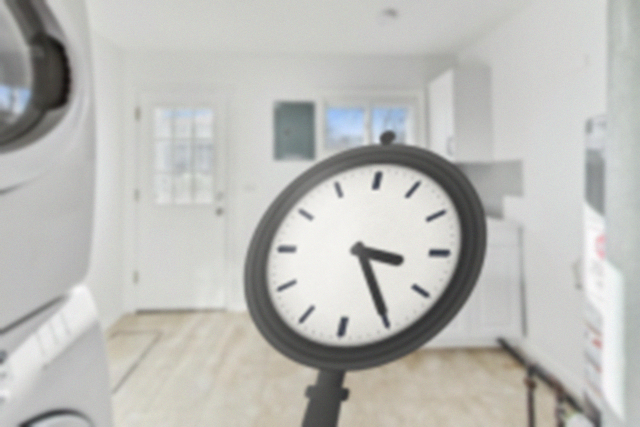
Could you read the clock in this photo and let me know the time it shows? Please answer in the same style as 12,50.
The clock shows 3,25
